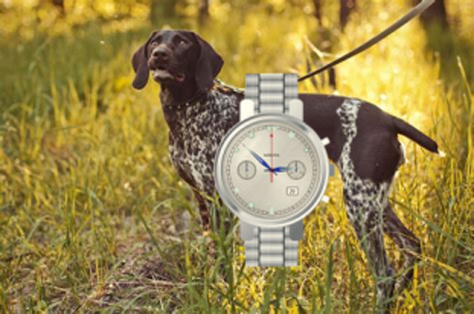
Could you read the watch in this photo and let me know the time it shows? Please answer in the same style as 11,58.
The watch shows 2,52
